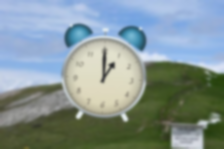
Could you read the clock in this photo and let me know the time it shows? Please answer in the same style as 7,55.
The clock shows 1,00
